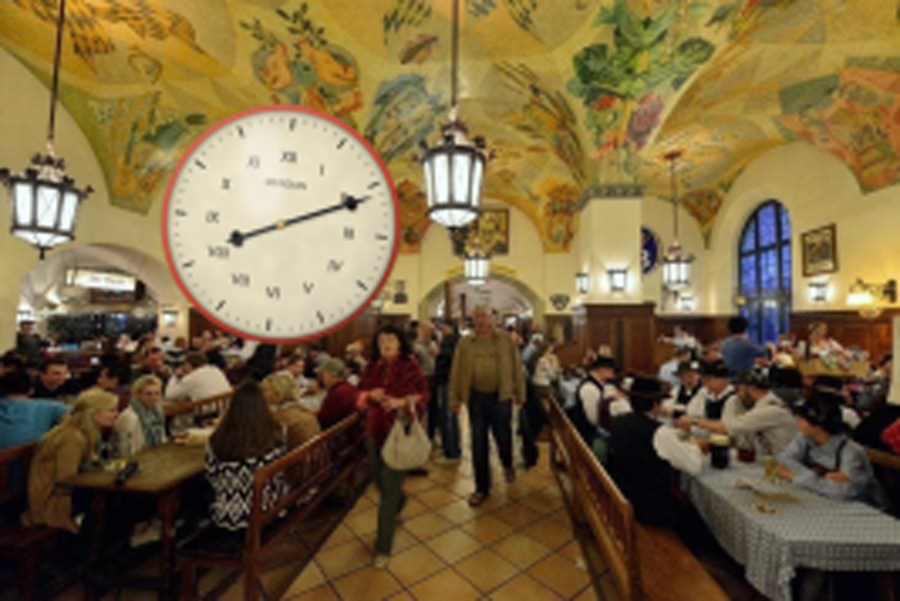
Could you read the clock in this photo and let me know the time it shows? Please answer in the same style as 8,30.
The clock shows 8,11
